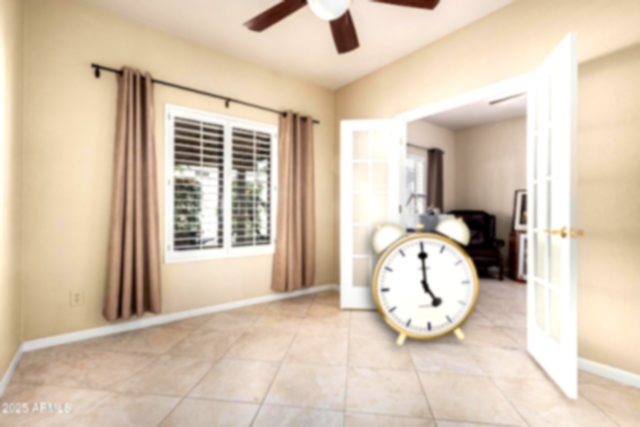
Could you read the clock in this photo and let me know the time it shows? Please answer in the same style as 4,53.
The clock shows 5,00
